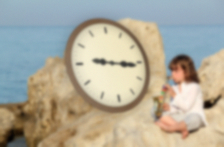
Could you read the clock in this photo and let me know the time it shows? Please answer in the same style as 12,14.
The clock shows 9,16
